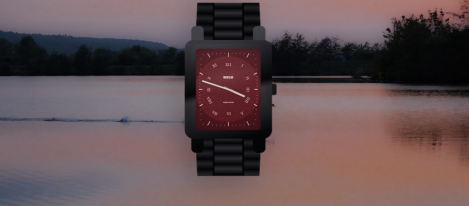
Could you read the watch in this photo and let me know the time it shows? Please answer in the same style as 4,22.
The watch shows 3,48
